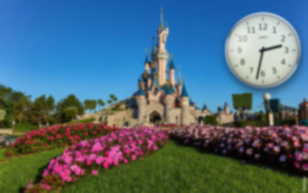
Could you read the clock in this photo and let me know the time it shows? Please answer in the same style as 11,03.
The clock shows 2,32
